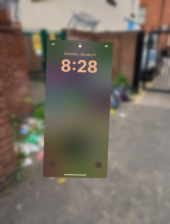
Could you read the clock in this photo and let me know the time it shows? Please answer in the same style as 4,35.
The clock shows 8,28
